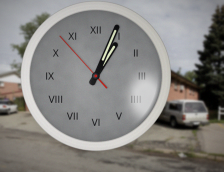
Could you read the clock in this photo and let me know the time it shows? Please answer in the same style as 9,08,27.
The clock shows 1,03,53
